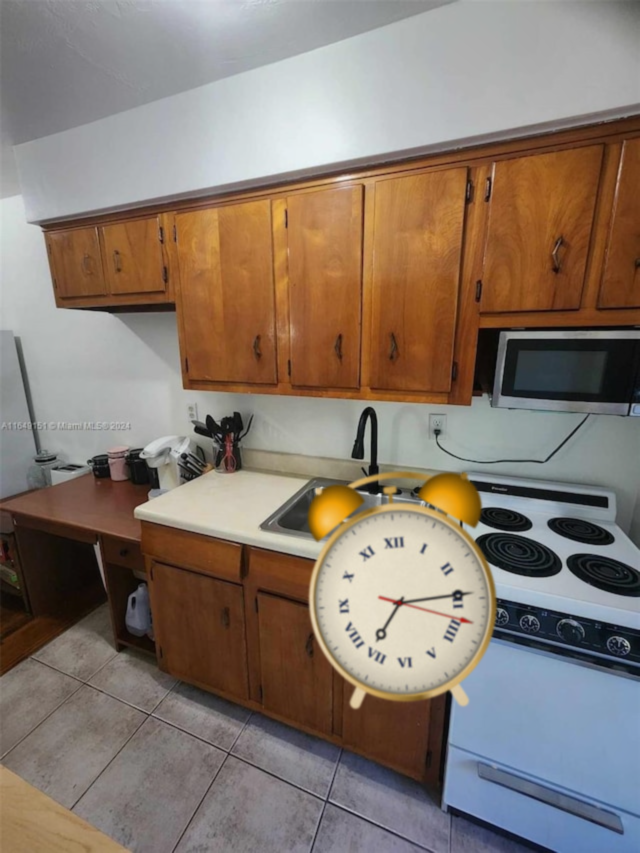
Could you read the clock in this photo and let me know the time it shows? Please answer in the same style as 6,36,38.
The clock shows 7,14,18
